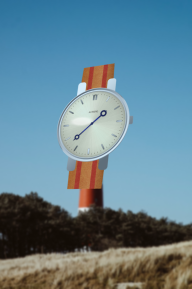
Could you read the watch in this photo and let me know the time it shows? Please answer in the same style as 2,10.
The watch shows 1,38
